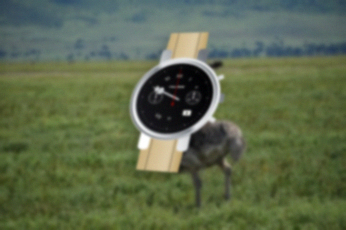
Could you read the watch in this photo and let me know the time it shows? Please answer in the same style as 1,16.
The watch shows 9,49
